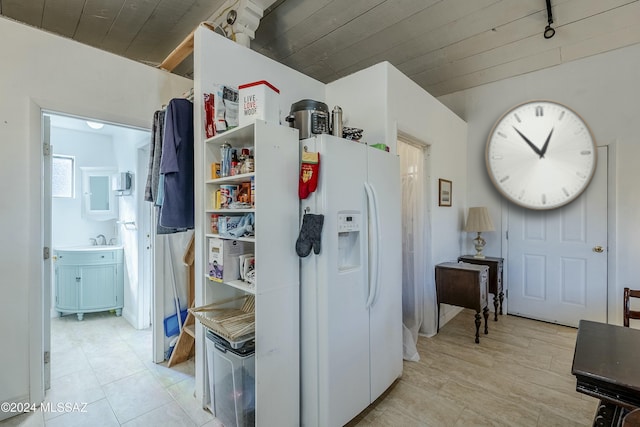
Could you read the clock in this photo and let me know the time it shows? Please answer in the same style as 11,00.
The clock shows 12,53
